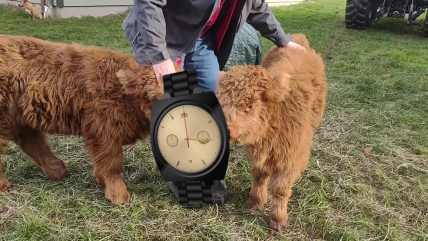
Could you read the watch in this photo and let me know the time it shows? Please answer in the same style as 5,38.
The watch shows 3,16
